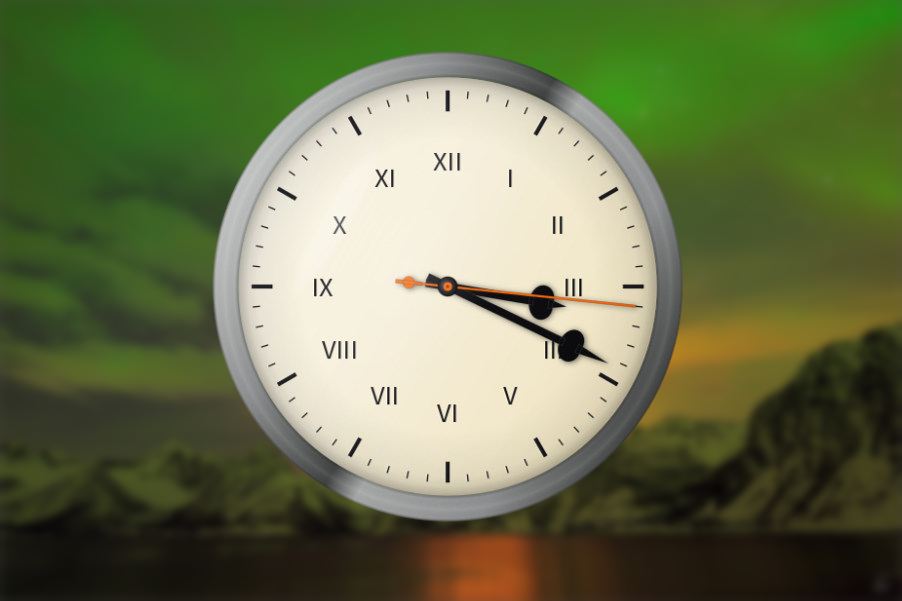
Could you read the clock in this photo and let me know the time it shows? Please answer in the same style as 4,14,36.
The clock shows 3,19,16
